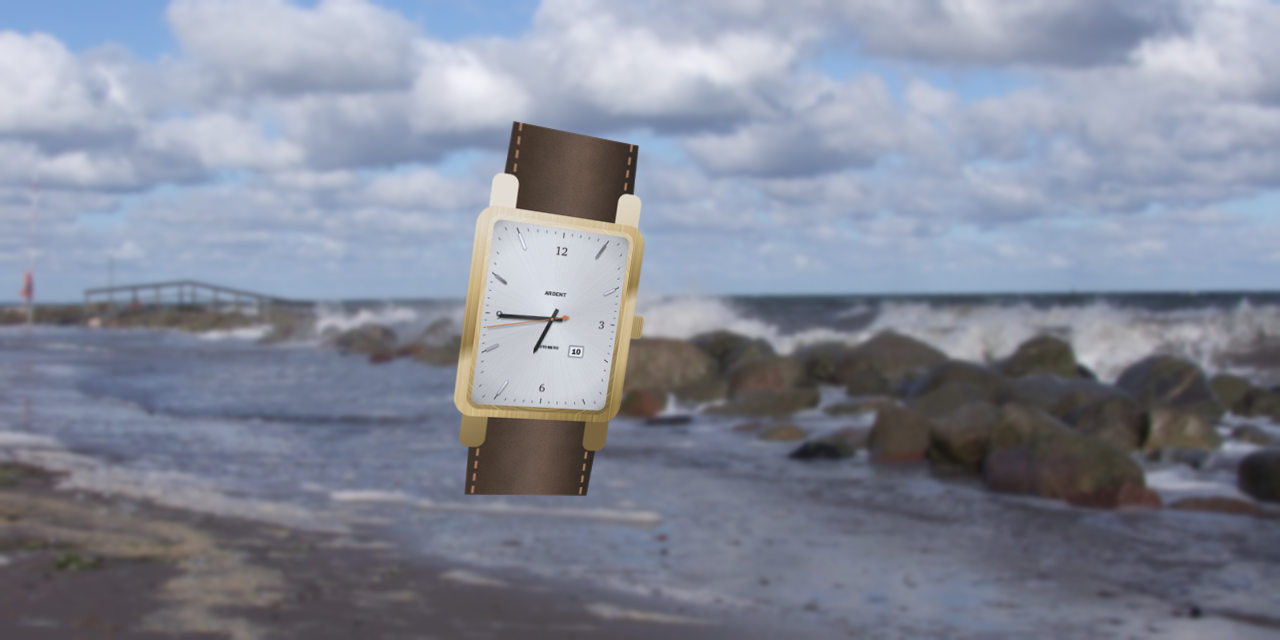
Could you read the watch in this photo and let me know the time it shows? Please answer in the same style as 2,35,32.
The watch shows 6,44,43
